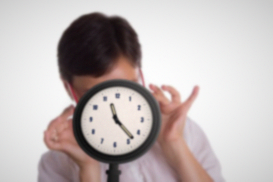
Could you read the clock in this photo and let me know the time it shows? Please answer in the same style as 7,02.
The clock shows 11,23
